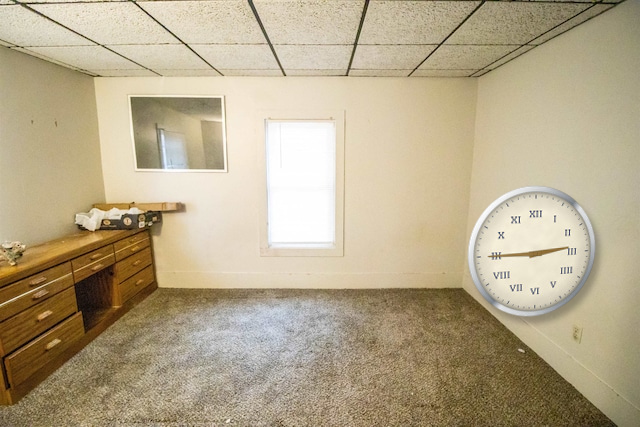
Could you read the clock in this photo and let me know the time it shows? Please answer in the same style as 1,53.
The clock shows 2,45
